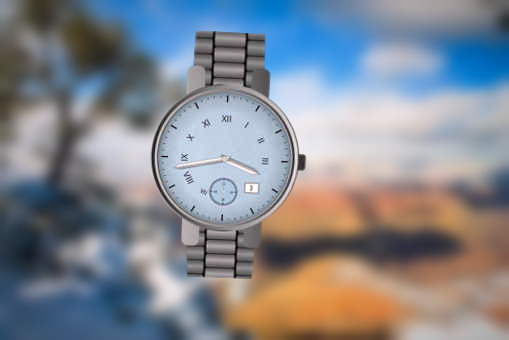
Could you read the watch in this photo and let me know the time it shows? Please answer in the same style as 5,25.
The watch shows 3,43
